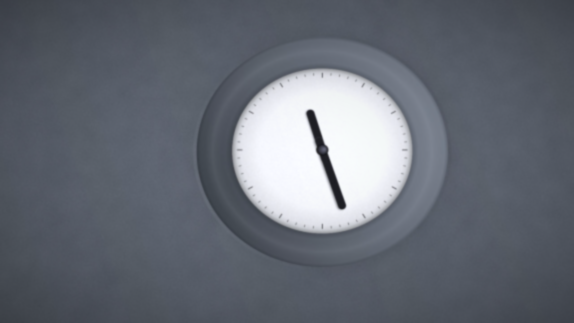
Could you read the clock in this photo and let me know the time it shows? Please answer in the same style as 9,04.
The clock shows 11,27
